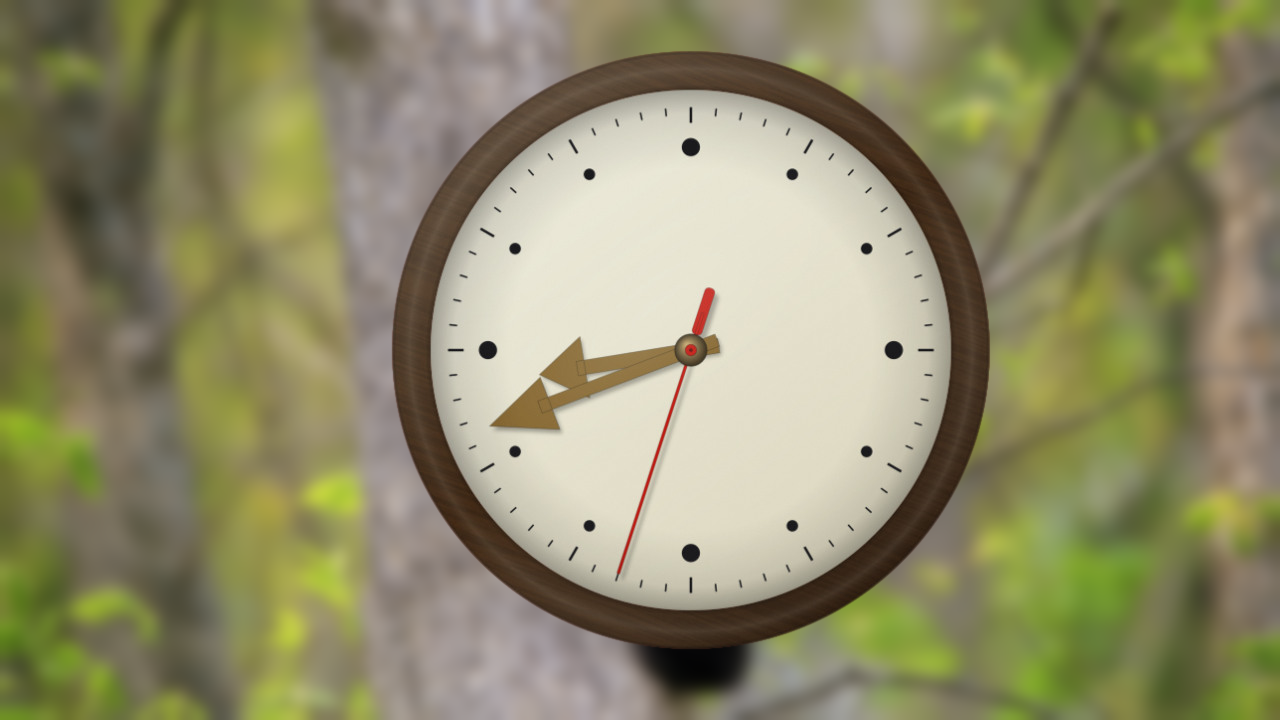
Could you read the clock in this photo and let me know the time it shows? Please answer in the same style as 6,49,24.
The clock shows 8,41,33
